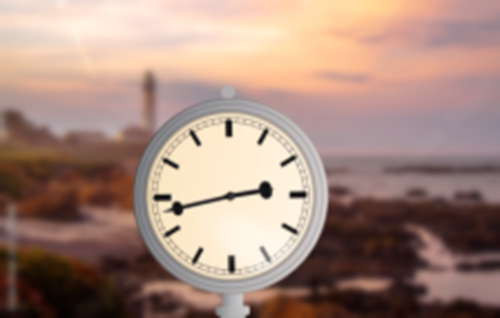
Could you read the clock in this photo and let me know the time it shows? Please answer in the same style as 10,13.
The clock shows 2,43
